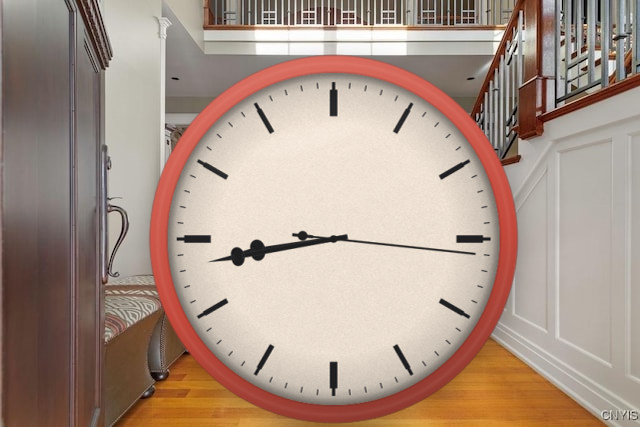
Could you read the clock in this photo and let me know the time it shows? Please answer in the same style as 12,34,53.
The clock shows 8,43,16
